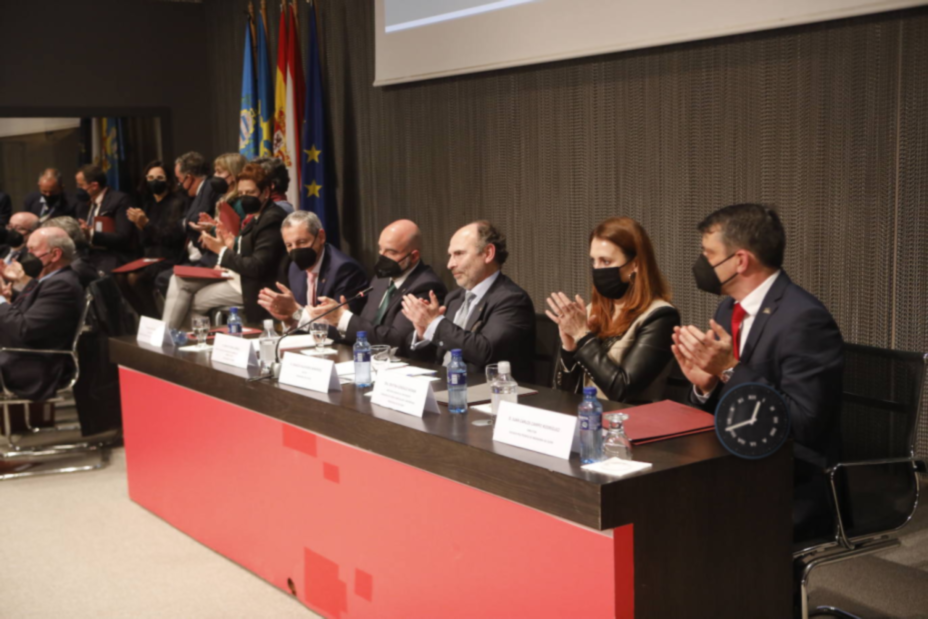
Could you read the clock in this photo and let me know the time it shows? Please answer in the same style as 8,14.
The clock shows 12,42
